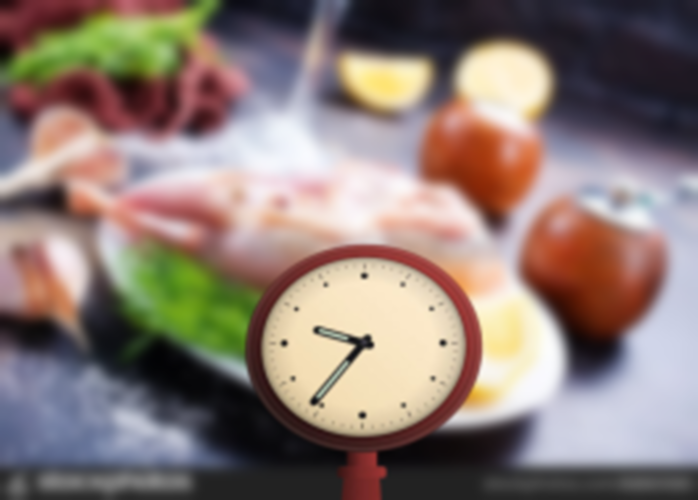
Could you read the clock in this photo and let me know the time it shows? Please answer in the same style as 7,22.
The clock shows 9,36
